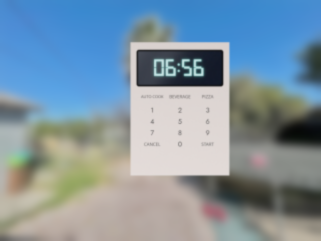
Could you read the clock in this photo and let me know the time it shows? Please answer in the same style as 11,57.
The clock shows 6,56
